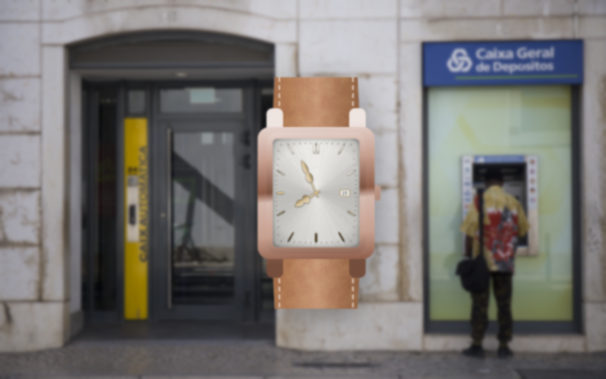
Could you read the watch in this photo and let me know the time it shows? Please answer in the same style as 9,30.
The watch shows 7,56
